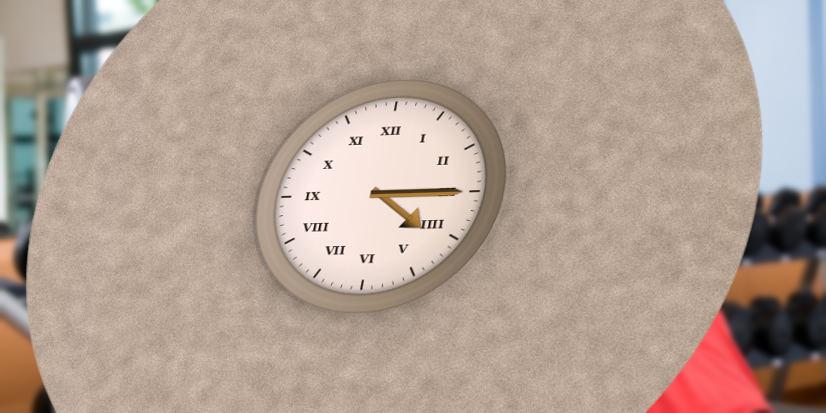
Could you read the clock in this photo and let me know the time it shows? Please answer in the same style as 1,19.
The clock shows 4,15
